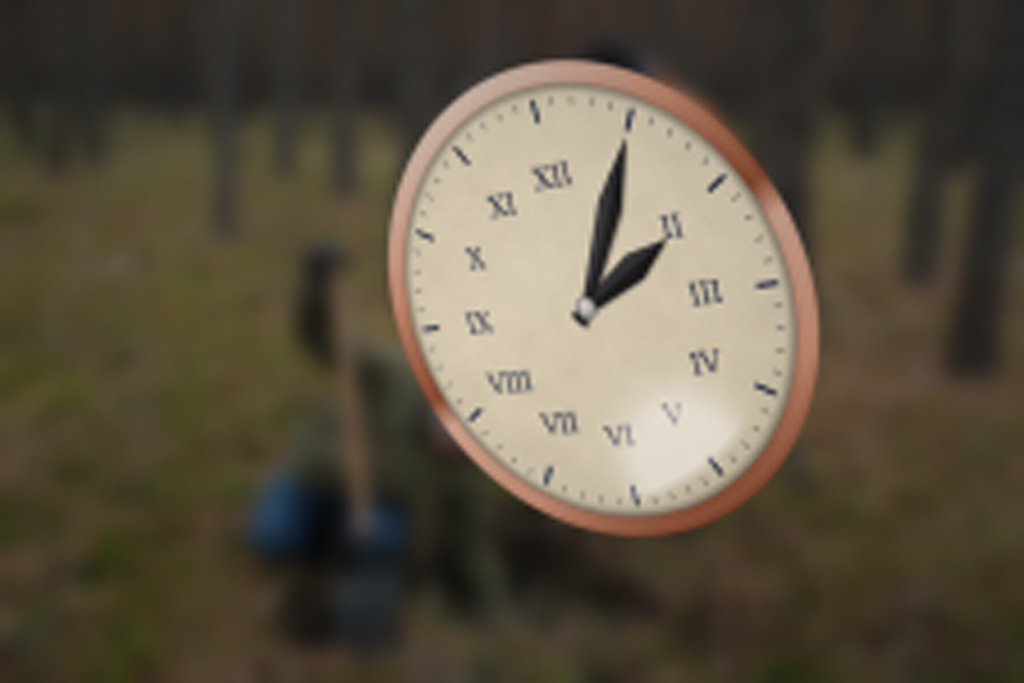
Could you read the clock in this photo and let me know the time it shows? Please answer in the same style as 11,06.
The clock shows 2,05
